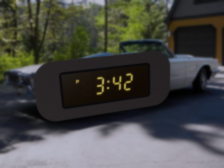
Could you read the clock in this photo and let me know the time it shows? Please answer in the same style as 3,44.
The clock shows 3,42
